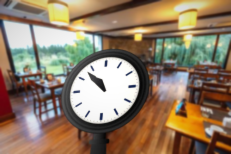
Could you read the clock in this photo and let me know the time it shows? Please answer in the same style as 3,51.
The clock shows 10,53
